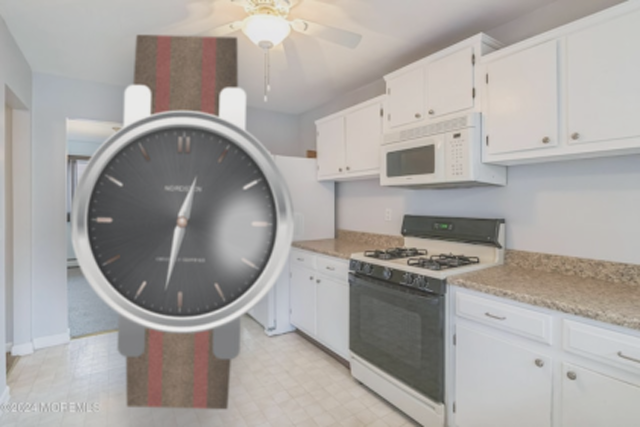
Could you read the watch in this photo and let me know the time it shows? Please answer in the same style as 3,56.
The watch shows 12,32
